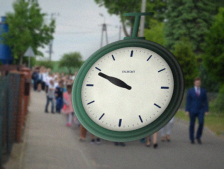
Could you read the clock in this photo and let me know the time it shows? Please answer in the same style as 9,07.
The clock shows 9,49
